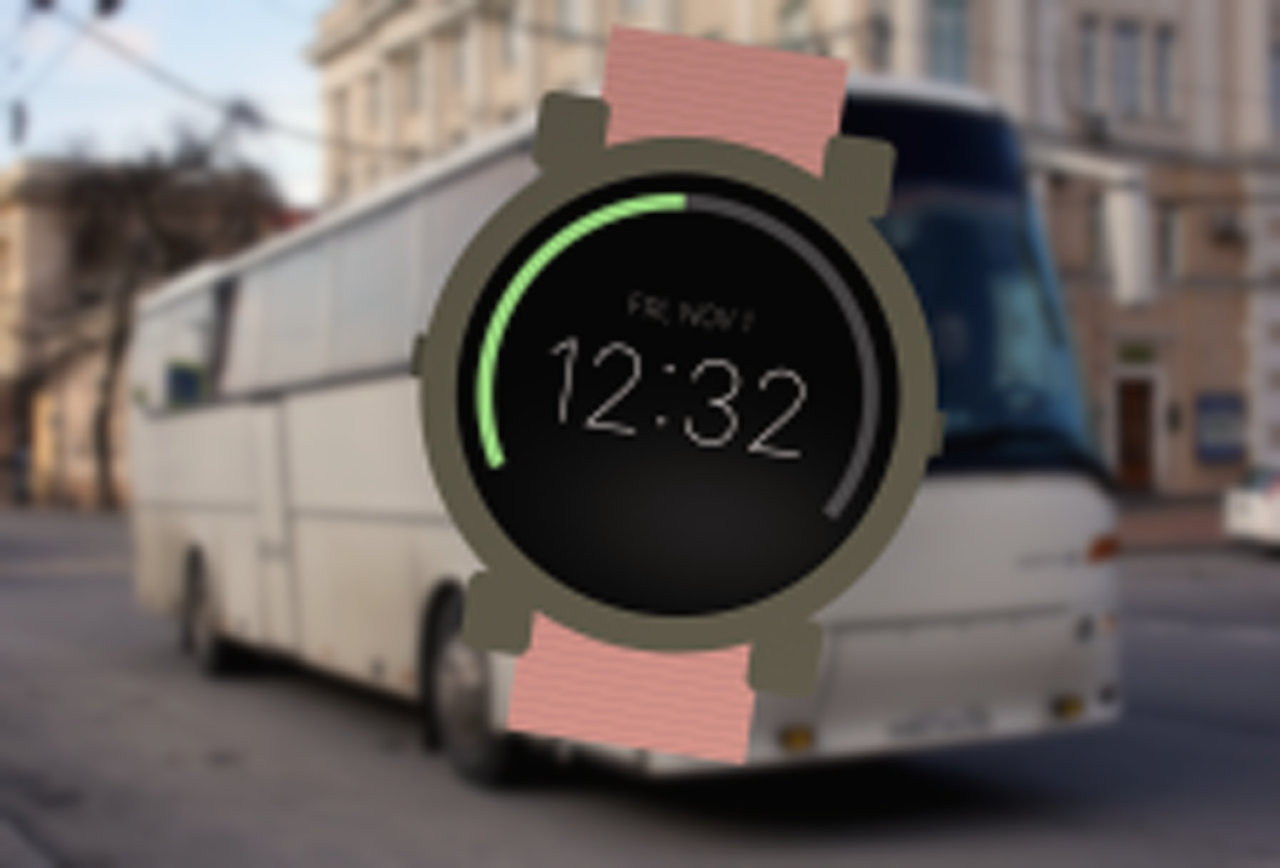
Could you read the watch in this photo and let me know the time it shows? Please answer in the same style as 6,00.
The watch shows 12,32
